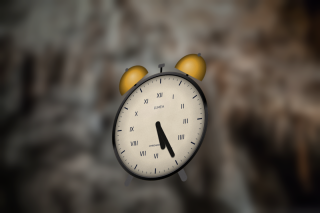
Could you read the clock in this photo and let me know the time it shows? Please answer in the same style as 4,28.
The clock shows 5,25
